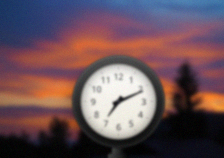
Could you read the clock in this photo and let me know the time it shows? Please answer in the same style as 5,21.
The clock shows 7,11
